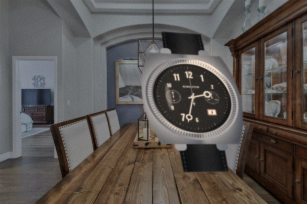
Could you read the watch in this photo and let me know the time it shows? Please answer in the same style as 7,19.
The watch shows 2,33
